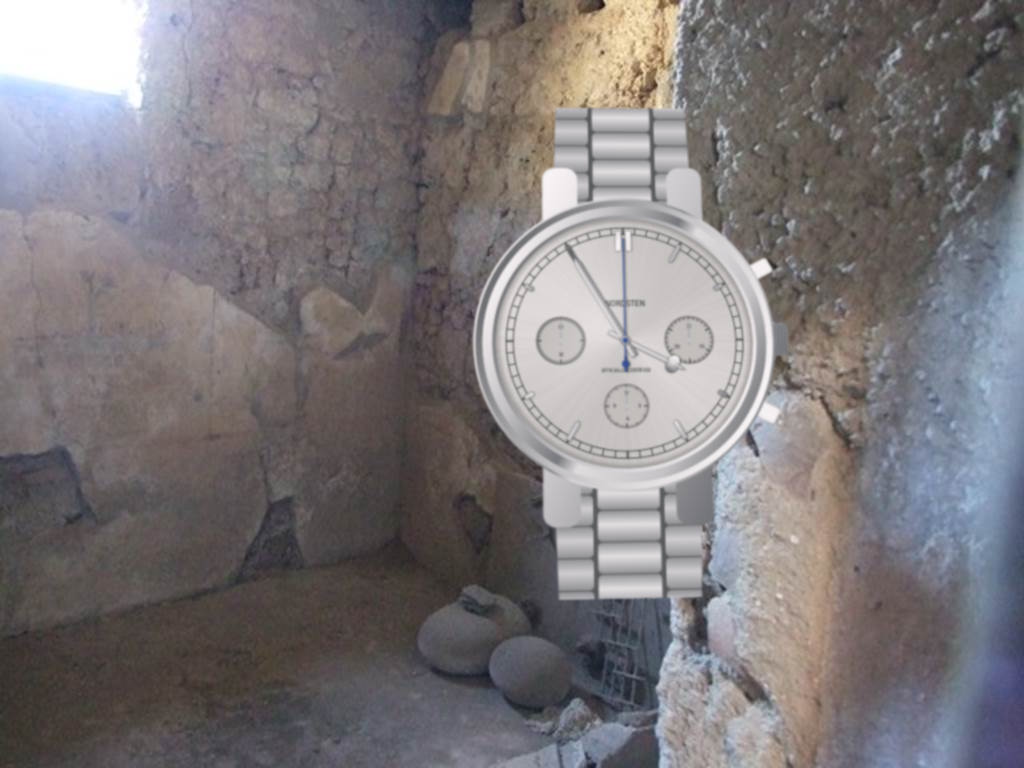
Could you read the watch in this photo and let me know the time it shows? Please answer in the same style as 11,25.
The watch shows 3,55
